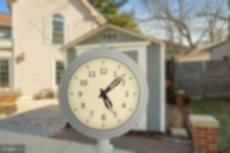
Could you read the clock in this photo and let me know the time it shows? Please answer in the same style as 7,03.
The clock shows 5,08
